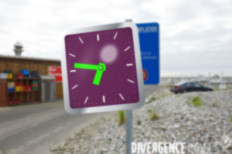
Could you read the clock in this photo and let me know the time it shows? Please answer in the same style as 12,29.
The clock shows 6,47
